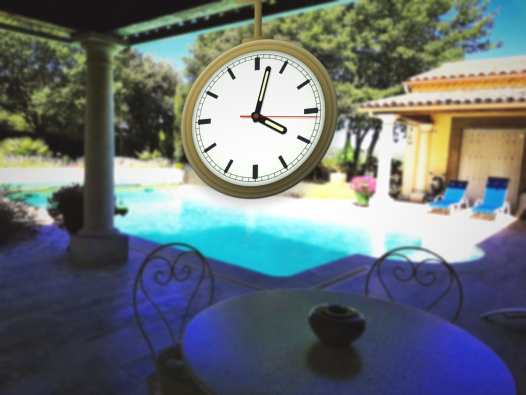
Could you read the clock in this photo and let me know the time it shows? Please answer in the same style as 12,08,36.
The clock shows 4,02,16
